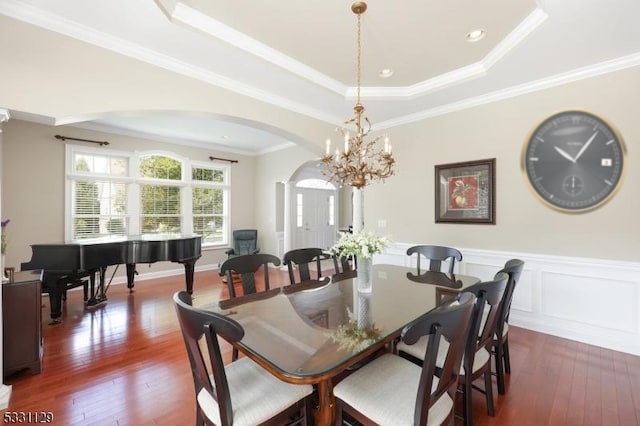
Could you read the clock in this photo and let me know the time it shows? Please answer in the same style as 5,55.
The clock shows 10,06
